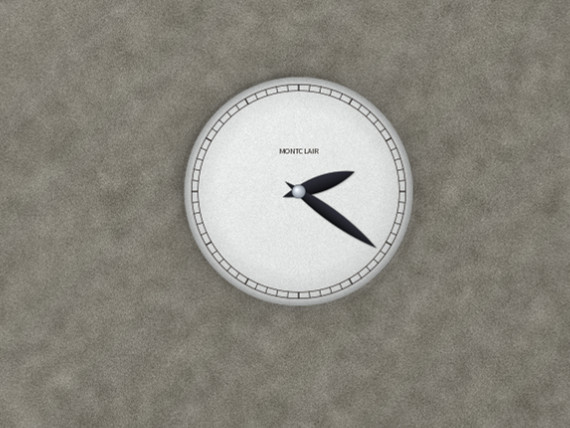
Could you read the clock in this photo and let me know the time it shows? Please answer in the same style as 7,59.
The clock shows 2,21
